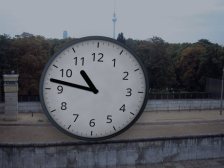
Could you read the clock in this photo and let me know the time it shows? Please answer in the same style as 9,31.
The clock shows 10,47
